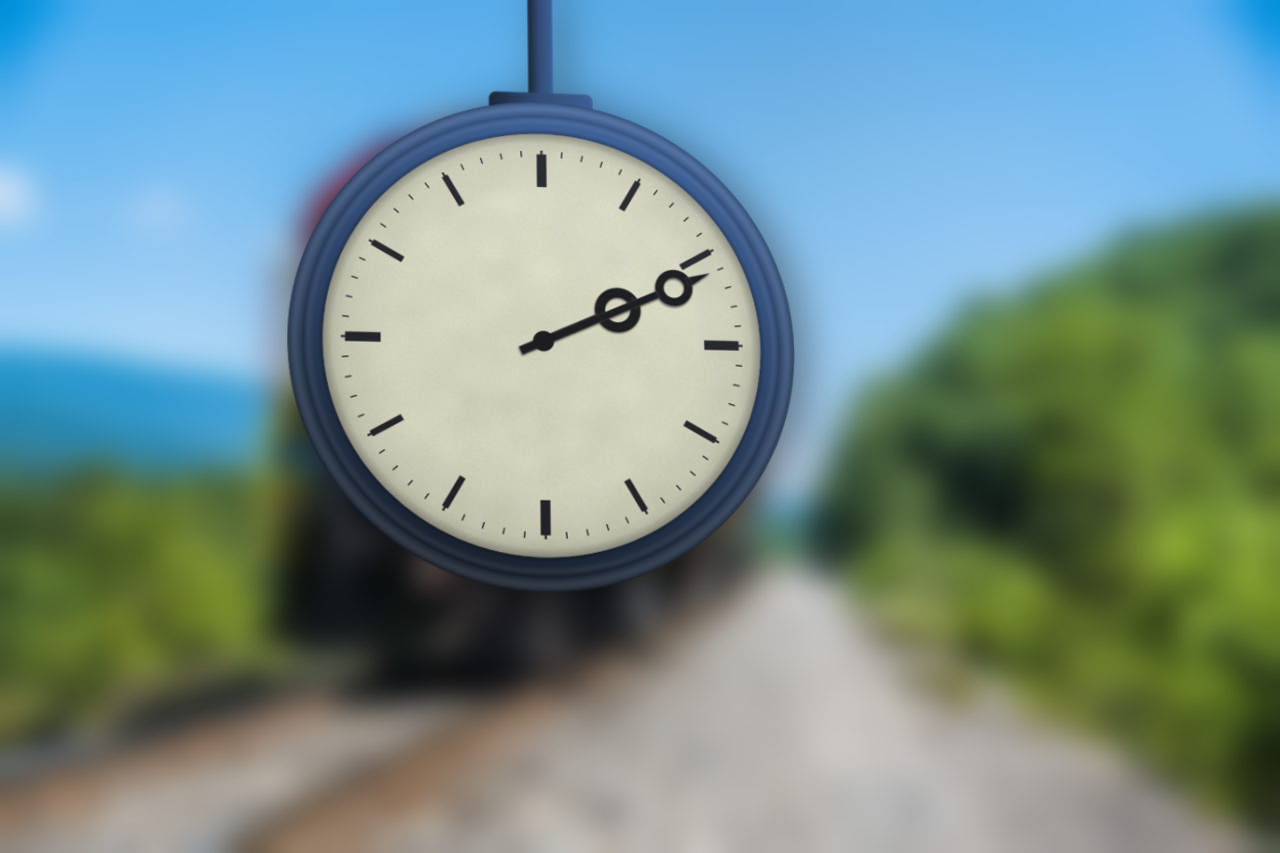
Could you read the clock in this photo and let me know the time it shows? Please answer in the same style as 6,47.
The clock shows 2,11
